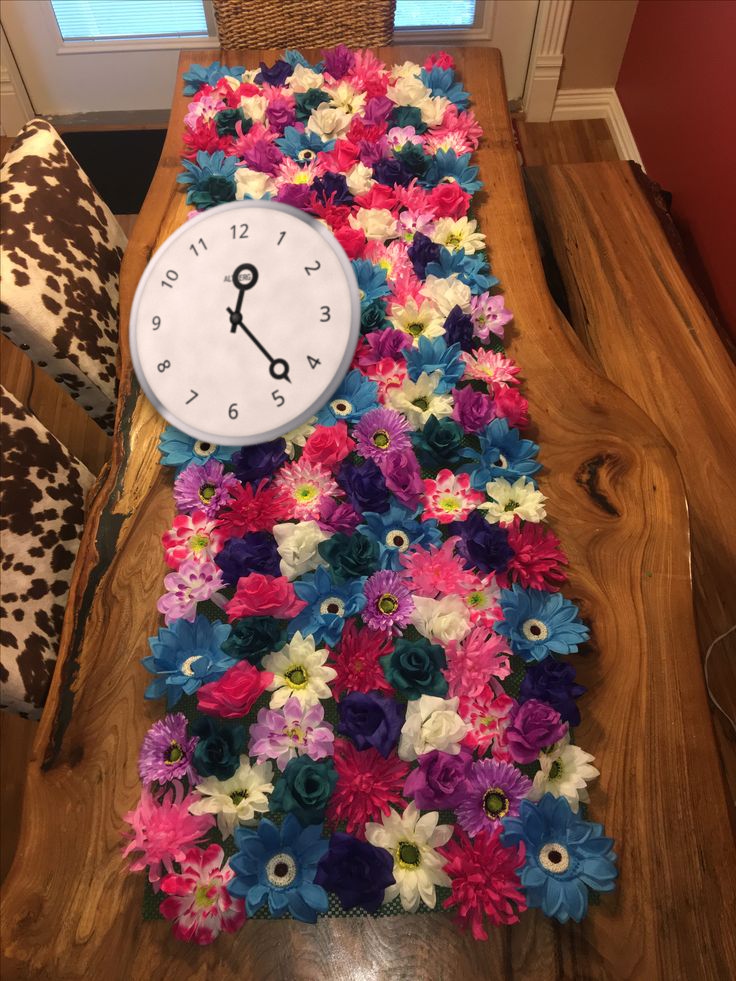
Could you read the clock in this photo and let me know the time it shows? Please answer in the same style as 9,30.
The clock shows 12,23
